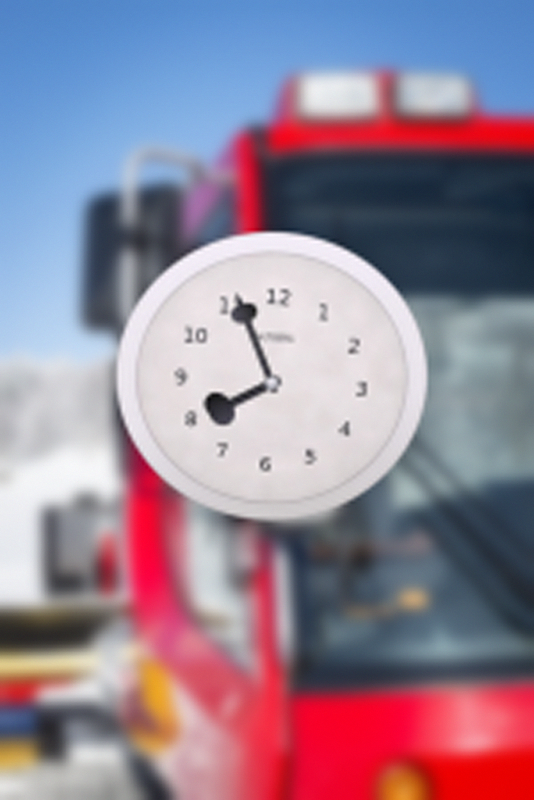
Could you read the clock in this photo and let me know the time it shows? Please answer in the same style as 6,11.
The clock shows 7,56
